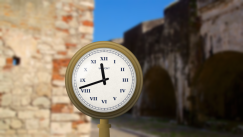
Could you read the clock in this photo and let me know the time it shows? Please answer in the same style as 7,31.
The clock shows 11,42
